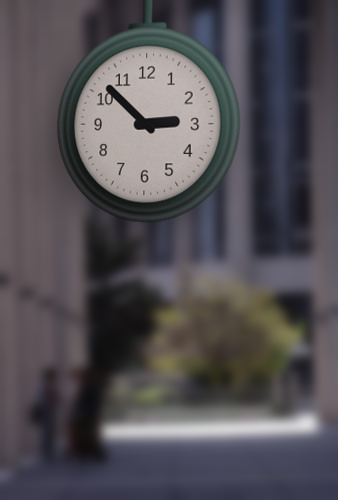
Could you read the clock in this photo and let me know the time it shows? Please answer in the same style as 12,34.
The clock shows 2,52
